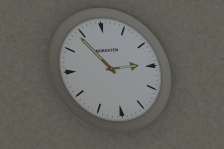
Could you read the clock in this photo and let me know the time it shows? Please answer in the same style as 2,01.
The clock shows 2,54
